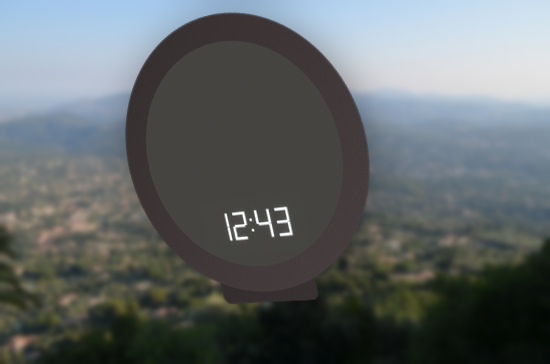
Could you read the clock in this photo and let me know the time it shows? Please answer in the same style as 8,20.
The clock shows 12,43
